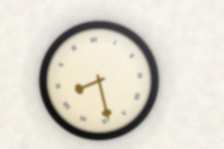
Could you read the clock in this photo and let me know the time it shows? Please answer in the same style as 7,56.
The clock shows 8,29
